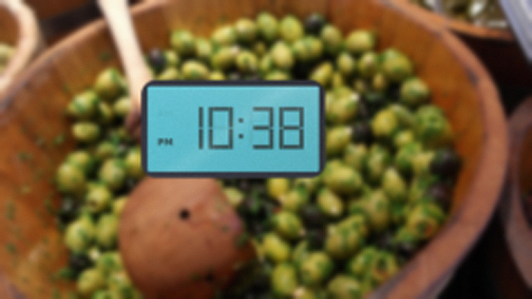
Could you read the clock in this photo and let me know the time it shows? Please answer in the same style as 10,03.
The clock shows 10,38
